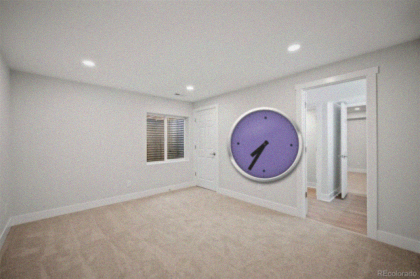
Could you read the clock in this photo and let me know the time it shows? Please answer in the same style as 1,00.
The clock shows 7,35
